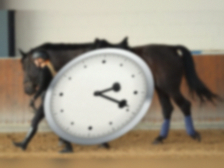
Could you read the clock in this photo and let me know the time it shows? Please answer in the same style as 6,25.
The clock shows 2,19
